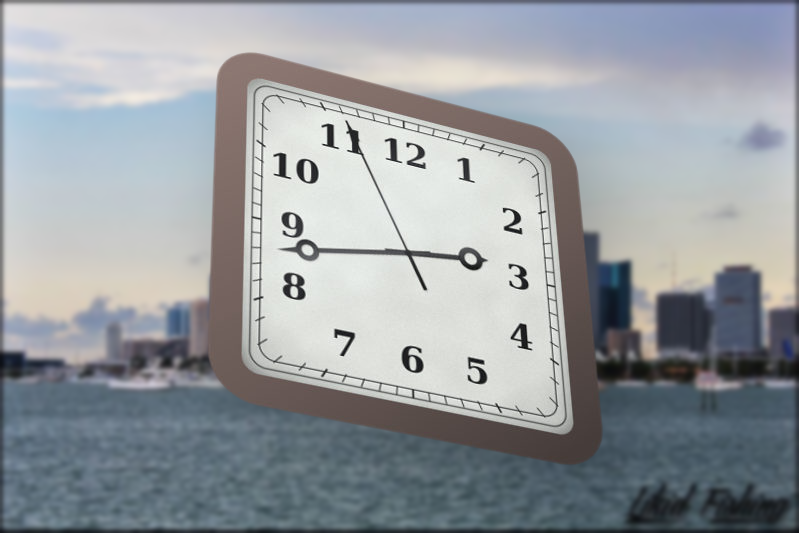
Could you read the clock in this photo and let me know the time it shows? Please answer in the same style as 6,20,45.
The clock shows 2,42,56
